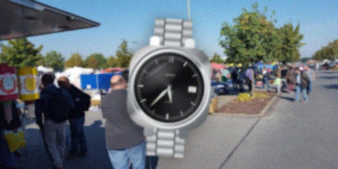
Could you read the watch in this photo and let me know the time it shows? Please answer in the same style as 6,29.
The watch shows 5,37
